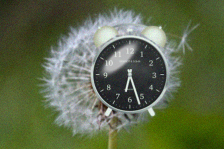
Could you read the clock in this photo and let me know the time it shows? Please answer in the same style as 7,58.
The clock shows 6,27
